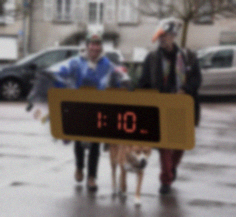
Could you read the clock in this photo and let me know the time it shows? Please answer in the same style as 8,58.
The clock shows 1,10
